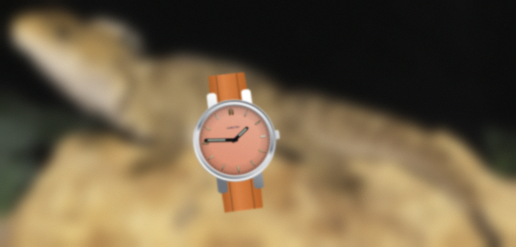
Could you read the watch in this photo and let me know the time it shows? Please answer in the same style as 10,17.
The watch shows 1,46
